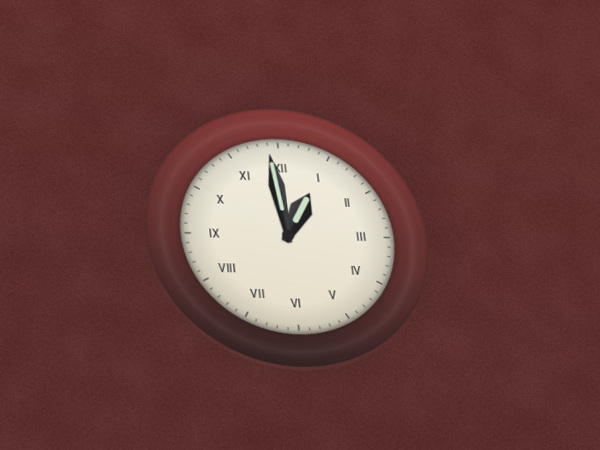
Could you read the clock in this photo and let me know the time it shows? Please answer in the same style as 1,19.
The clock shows 12,59
